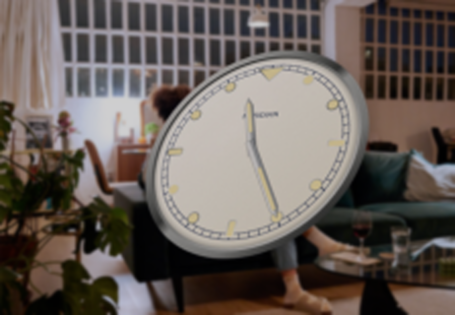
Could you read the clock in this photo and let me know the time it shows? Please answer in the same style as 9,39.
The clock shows 11,25
